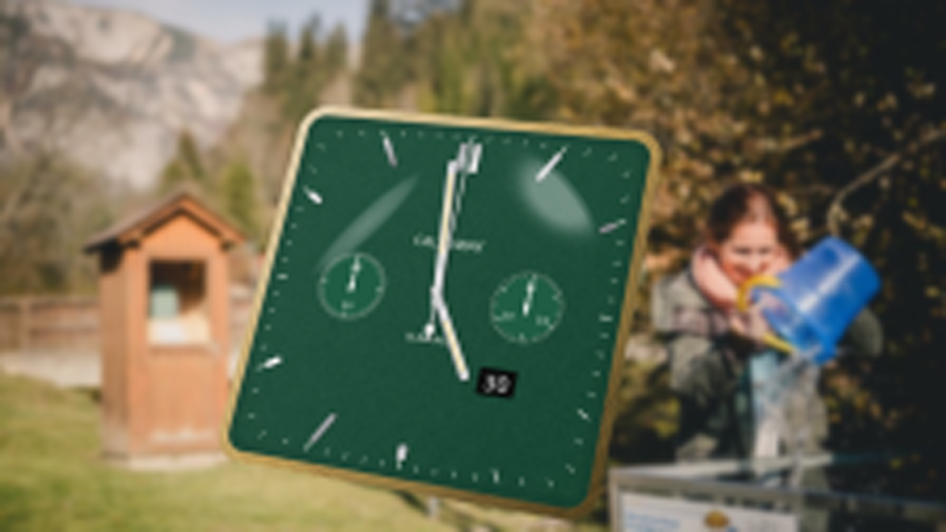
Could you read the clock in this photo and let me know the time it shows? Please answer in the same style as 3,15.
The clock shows 4,59
